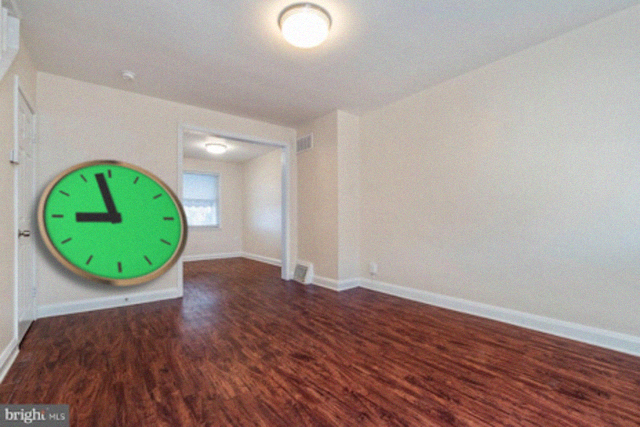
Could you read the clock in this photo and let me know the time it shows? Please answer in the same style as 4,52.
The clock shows 8,58
